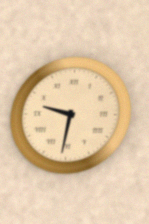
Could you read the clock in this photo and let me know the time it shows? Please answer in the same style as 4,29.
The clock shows 9,31
